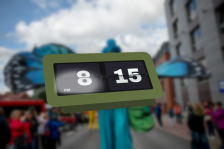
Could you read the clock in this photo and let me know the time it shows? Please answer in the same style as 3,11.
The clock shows 8,15
